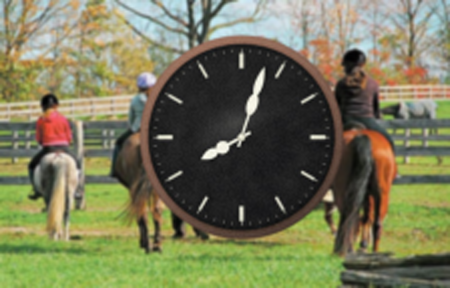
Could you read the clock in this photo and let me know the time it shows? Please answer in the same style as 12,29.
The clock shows 8,03
